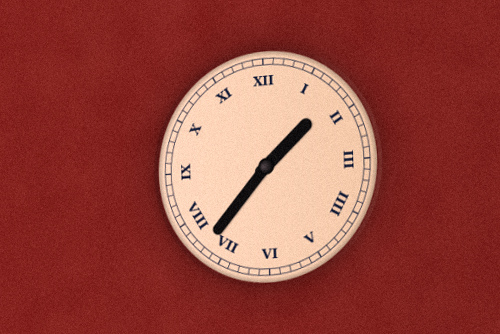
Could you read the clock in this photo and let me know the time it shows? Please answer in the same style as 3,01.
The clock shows 1,37
